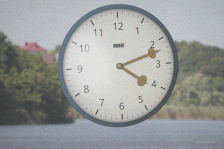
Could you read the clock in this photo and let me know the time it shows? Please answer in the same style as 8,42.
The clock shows 4,12
